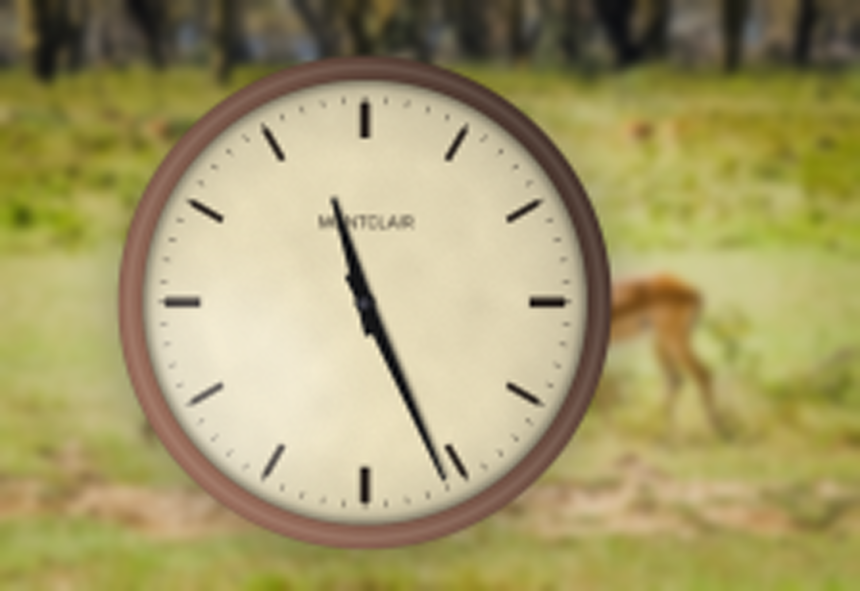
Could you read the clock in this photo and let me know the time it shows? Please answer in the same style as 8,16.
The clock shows 11,26
